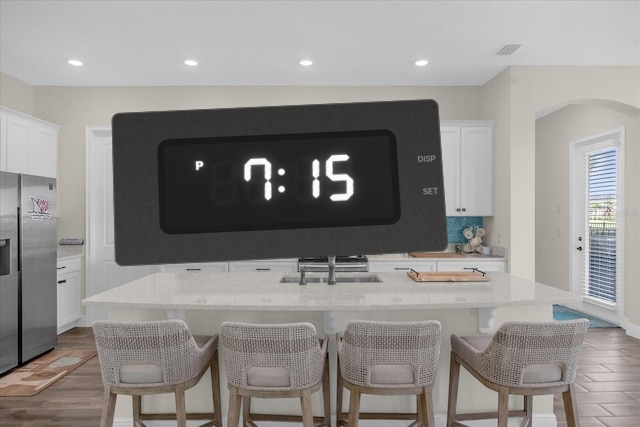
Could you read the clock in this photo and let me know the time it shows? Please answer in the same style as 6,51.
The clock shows 7,15
